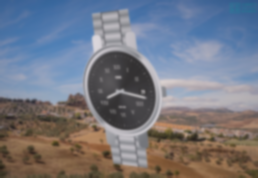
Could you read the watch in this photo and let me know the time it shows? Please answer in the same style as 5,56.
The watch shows 8,17
